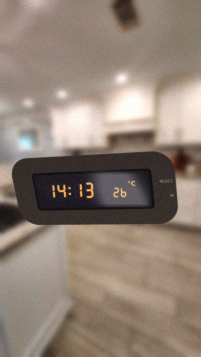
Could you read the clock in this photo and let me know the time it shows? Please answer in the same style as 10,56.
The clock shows 14,13
